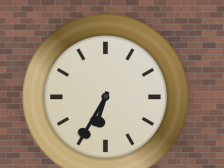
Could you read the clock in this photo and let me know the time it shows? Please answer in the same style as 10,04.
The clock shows 6,35
